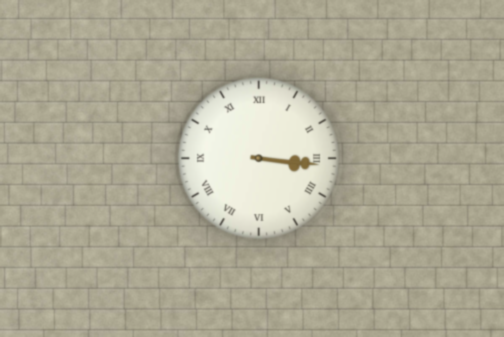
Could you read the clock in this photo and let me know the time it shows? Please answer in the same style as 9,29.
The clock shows 3,16
